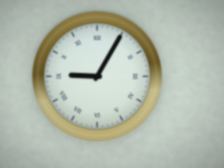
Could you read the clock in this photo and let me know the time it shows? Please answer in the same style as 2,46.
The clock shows 9,05
